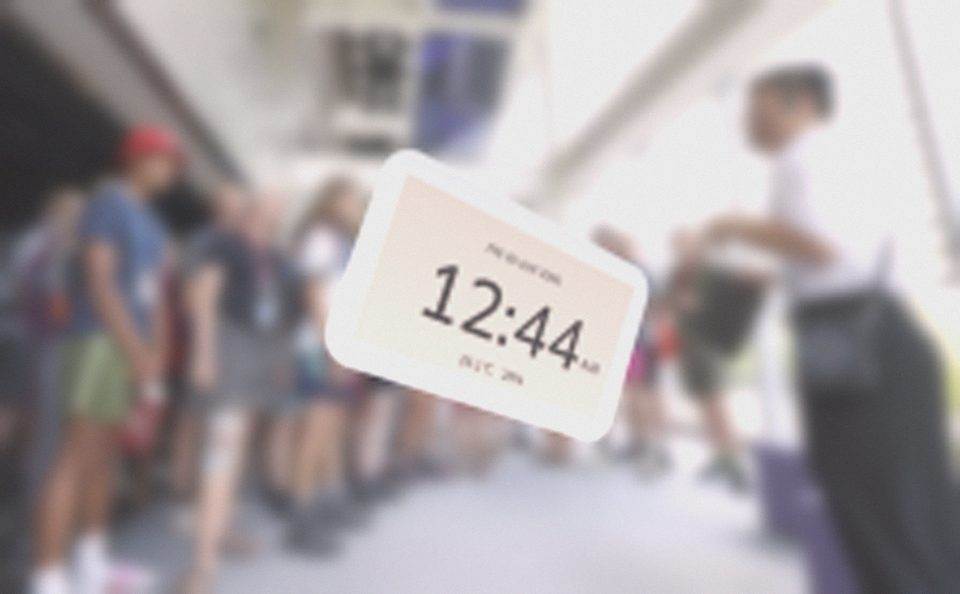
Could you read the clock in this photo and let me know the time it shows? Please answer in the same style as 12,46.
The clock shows 12,44
